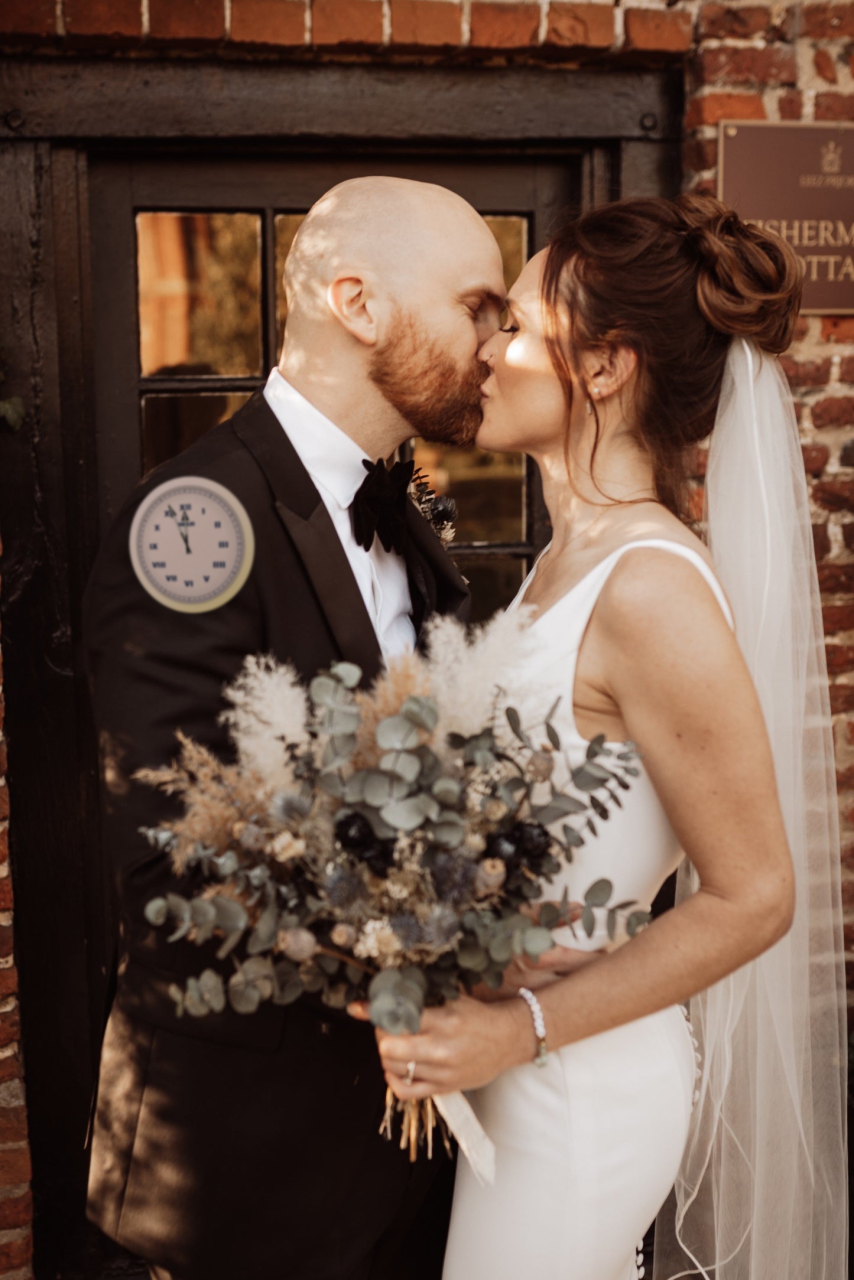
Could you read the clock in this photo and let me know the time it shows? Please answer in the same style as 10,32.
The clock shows 11,56
